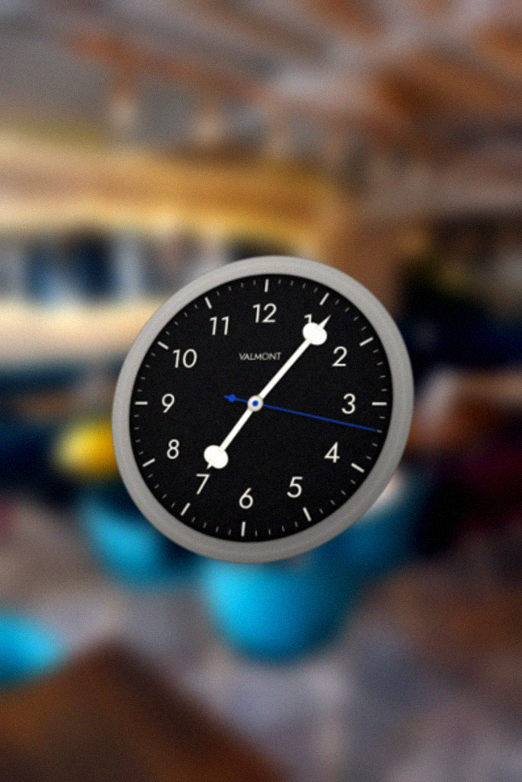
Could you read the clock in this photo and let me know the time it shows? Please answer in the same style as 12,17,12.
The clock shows 7,06,17
